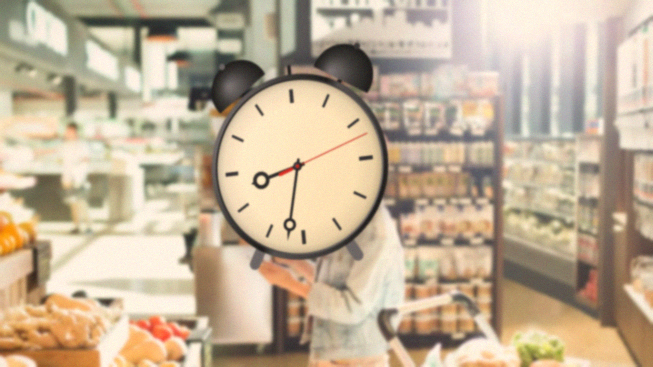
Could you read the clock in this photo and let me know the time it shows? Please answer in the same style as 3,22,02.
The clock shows 8,32,12
